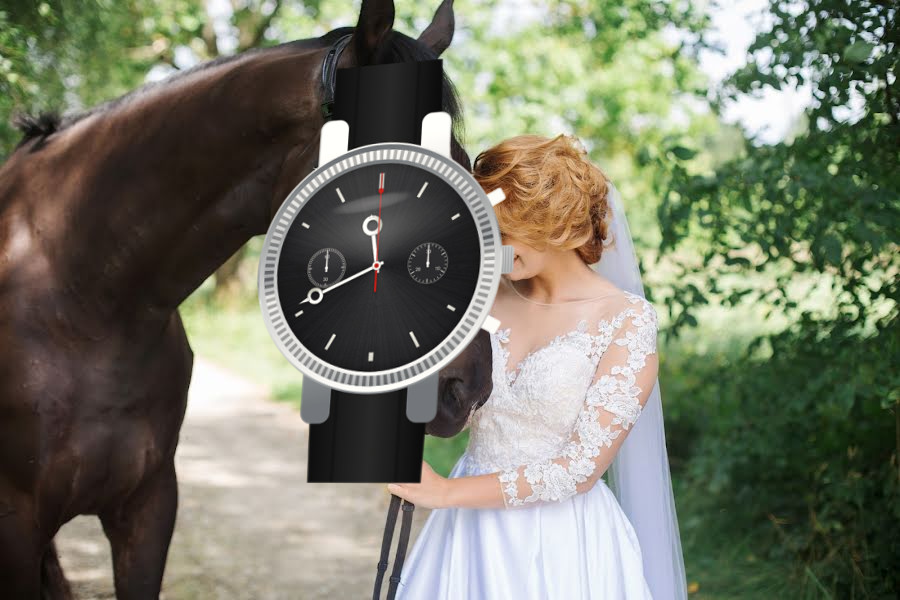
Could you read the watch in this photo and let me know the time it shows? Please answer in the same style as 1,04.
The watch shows 11,41
